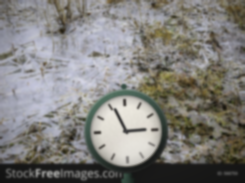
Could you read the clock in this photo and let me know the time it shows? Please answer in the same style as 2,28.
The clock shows 2,56
